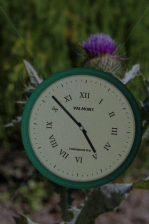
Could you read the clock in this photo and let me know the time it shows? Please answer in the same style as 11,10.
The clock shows 4,52
